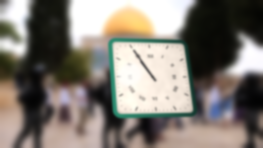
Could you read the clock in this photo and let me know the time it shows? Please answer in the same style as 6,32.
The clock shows 10,55
